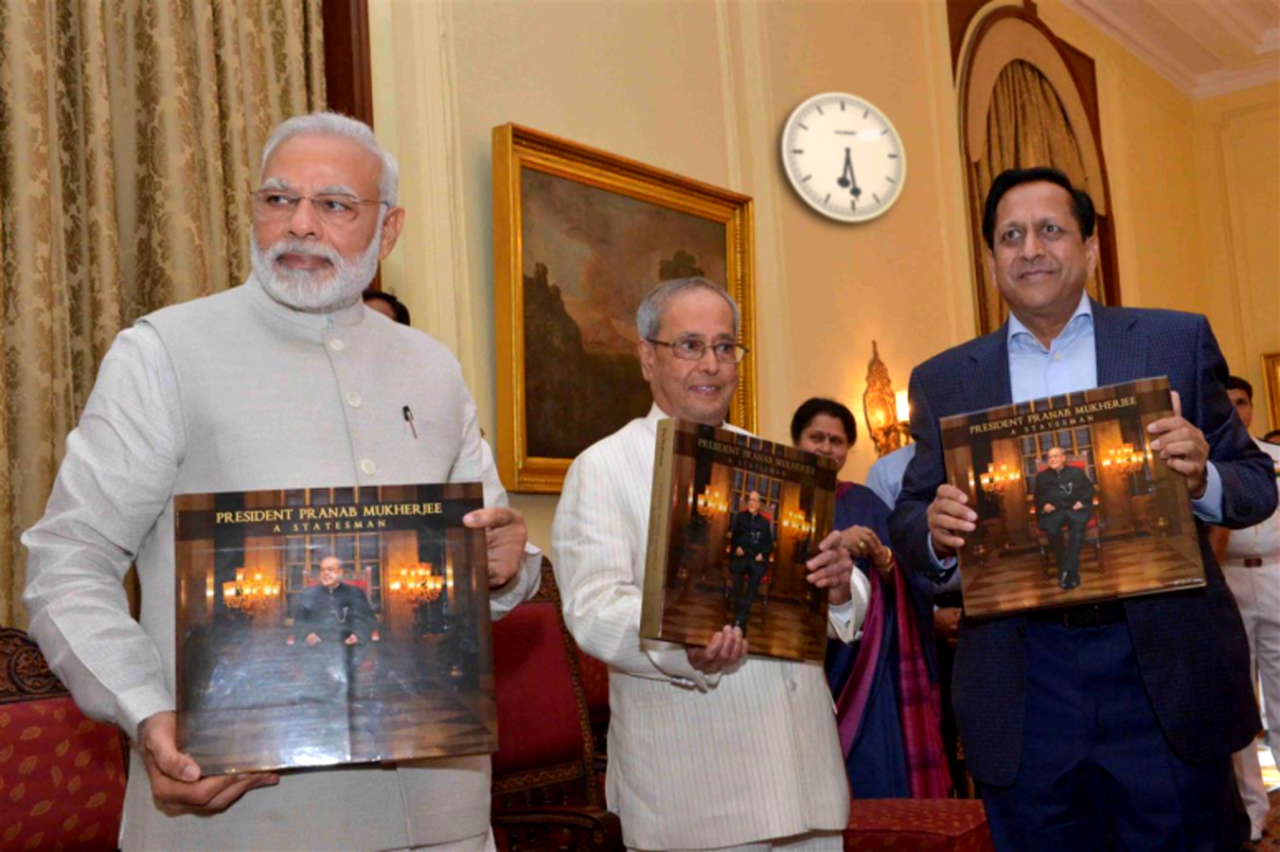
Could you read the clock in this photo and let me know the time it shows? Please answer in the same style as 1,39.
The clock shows 6,29
